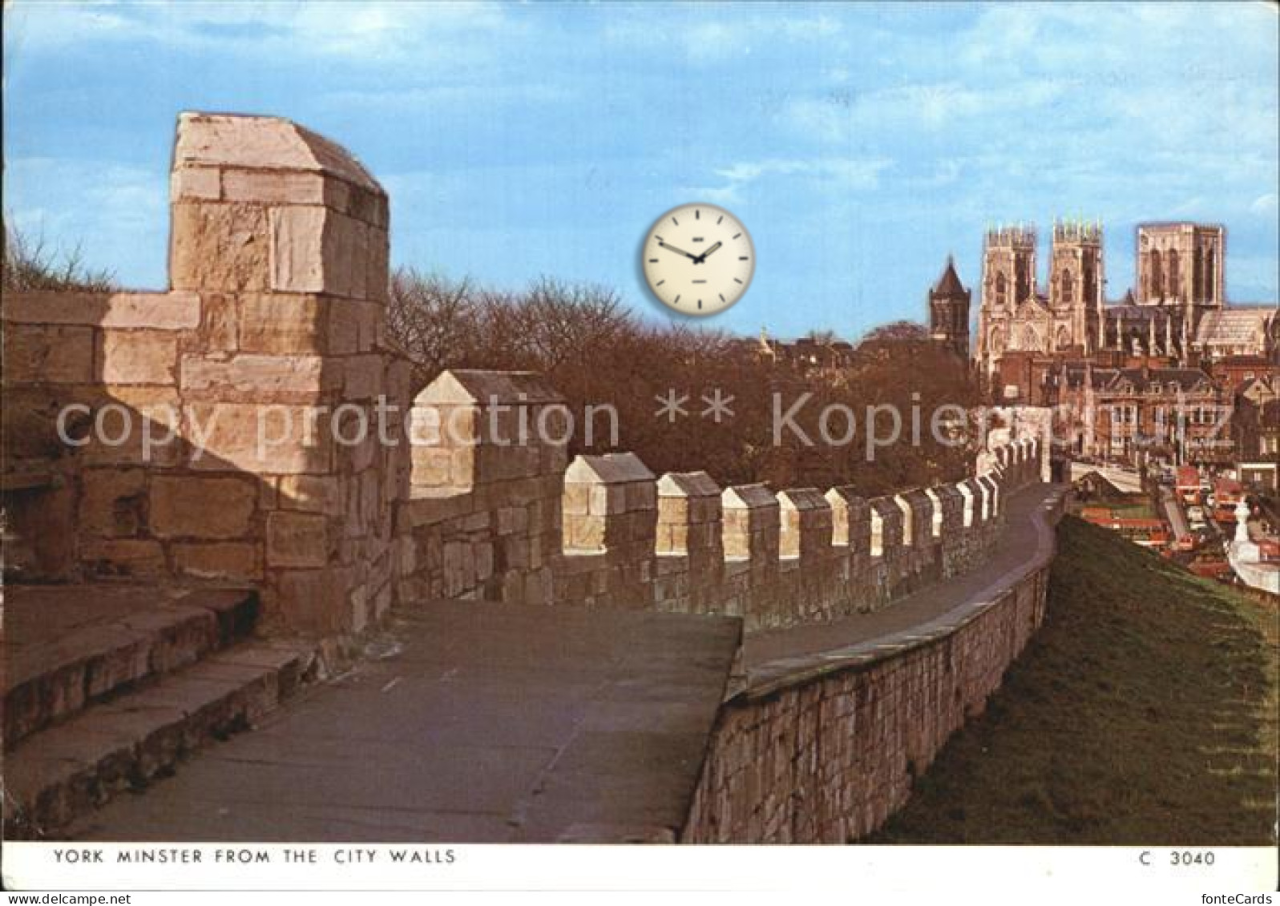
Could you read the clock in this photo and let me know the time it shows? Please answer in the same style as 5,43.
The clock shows 1,49
